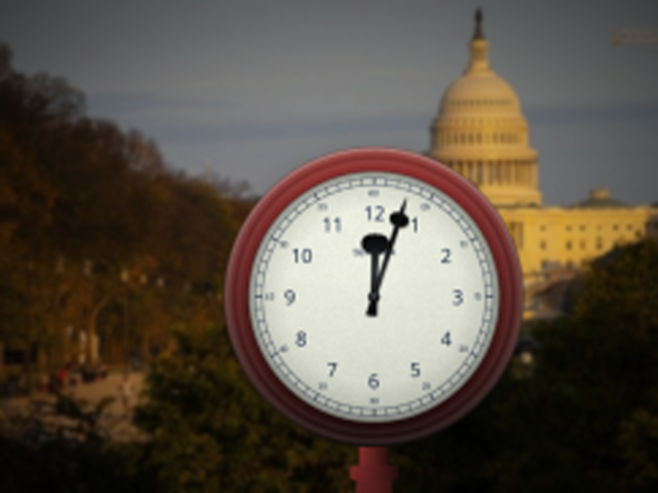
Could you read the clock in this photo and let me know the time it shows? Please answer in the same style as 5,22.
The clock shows 12,03
